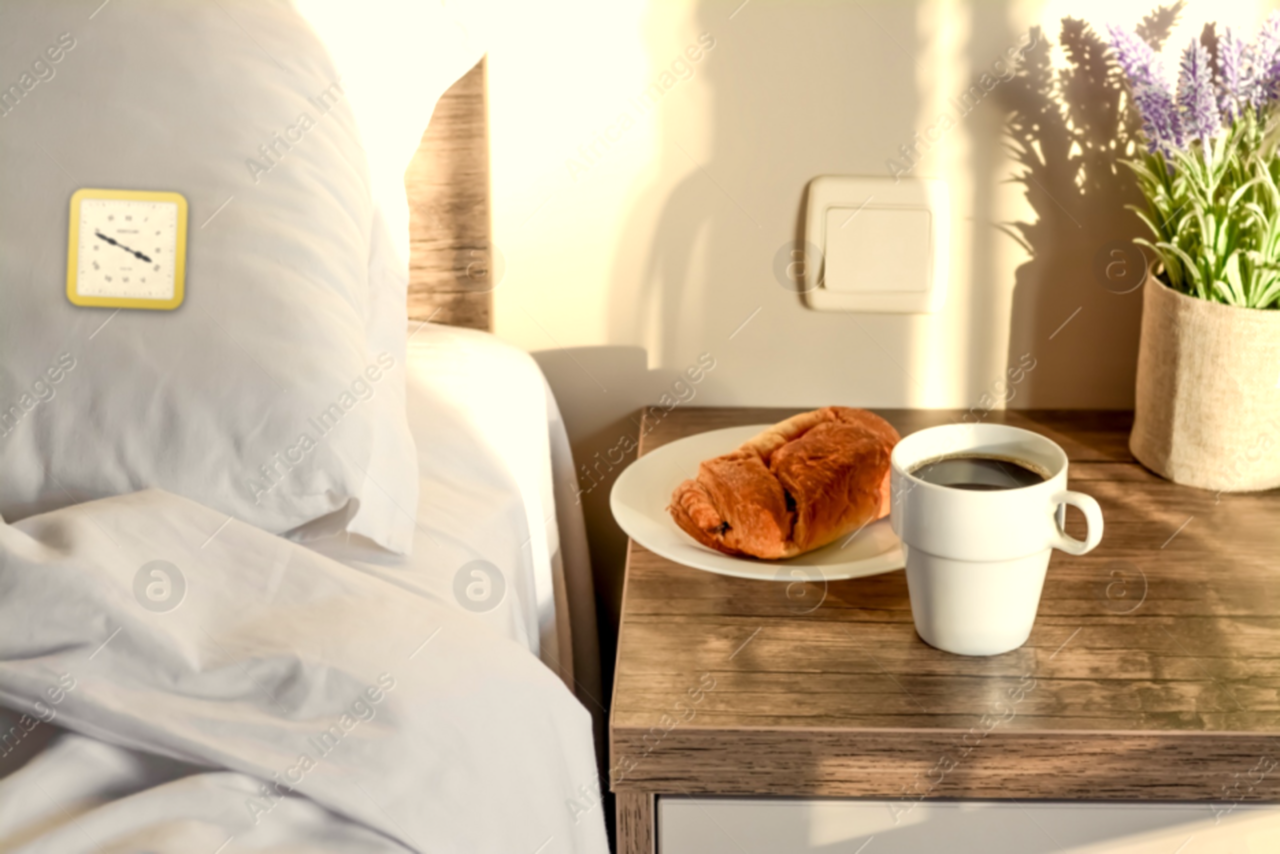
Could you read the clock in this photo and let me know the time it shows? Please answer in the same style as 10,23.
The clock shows 3,49
